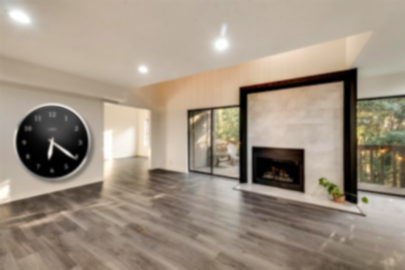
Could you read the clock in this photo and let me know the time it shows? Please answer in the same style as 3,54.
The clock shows 6,21
